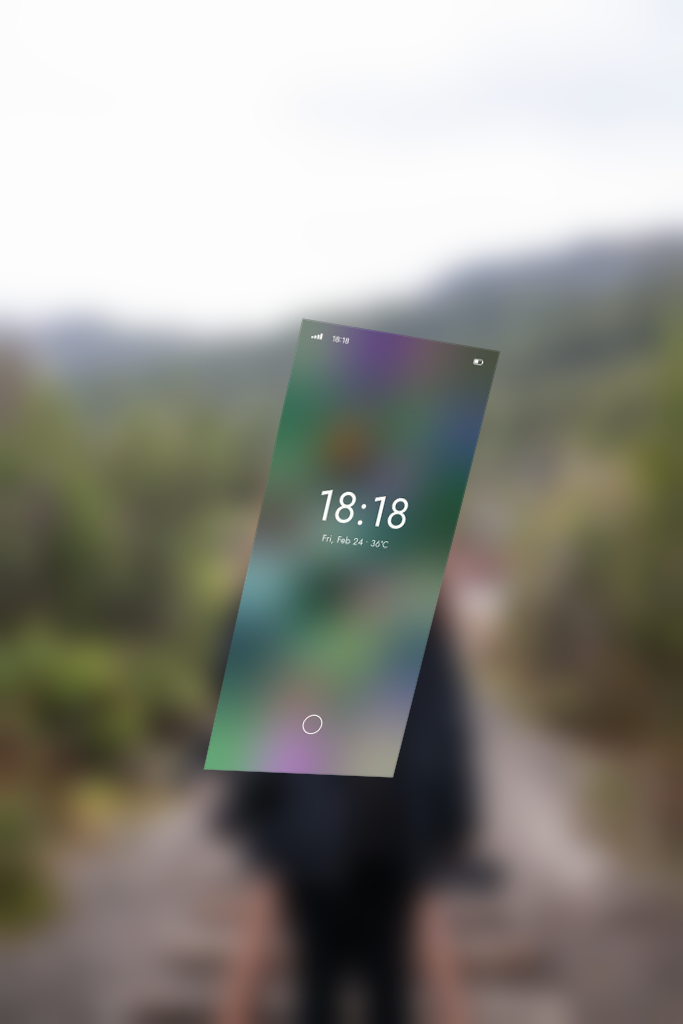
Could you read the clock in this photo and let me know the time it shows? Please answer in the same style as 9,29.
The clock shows 18,18
